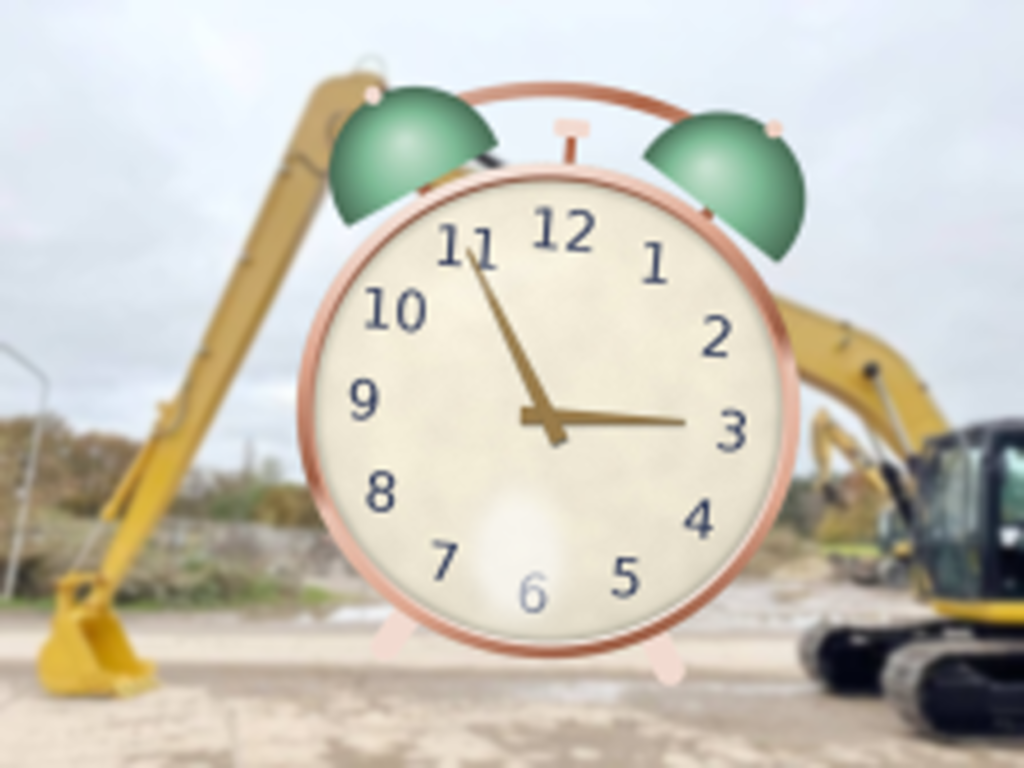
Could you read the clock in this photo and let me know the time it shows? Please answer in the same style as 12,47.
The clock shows 2,55
